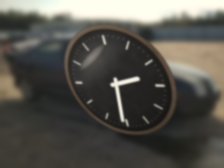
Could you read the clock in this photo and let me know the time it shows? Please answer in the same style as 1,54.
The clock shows 2,31
